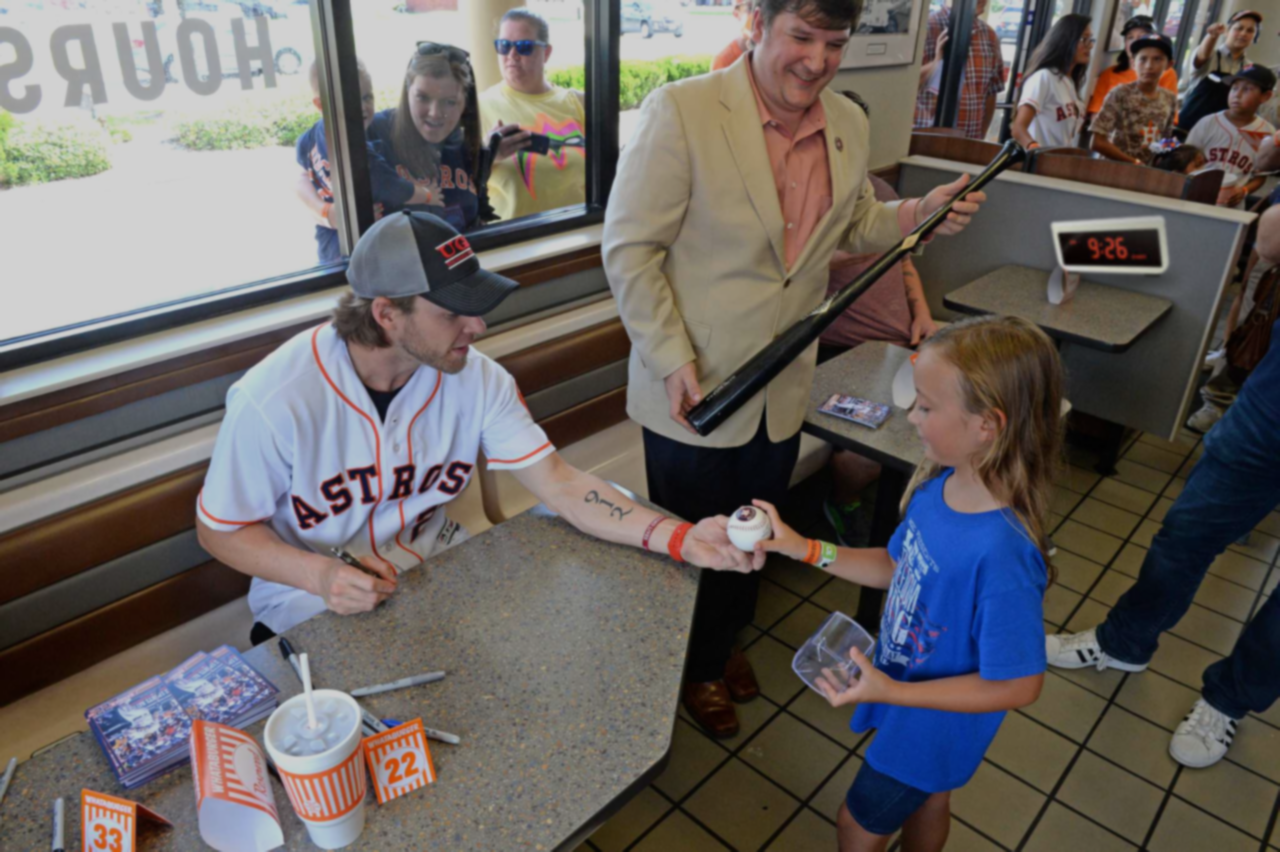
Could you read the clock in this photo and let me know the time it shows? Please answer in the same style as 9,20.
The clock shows 9,26
